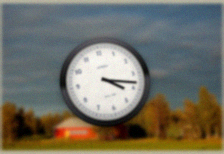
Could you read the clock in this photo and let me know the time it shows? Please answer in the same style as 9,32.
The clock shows 4,18
